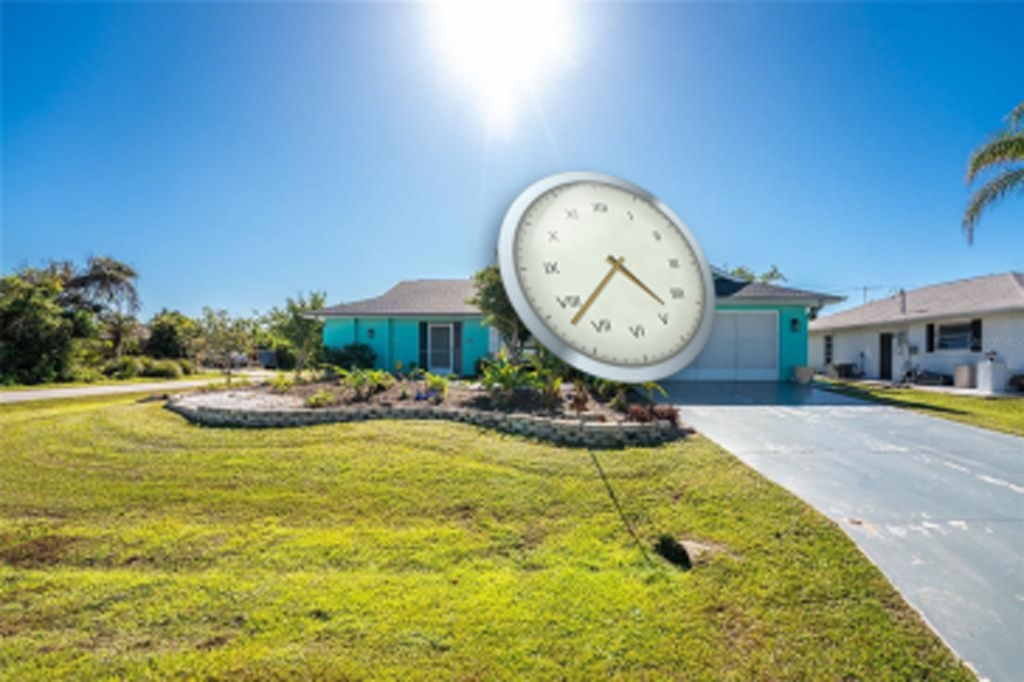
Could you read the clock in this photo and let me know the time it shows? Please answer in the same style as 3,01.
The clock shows 4,38
